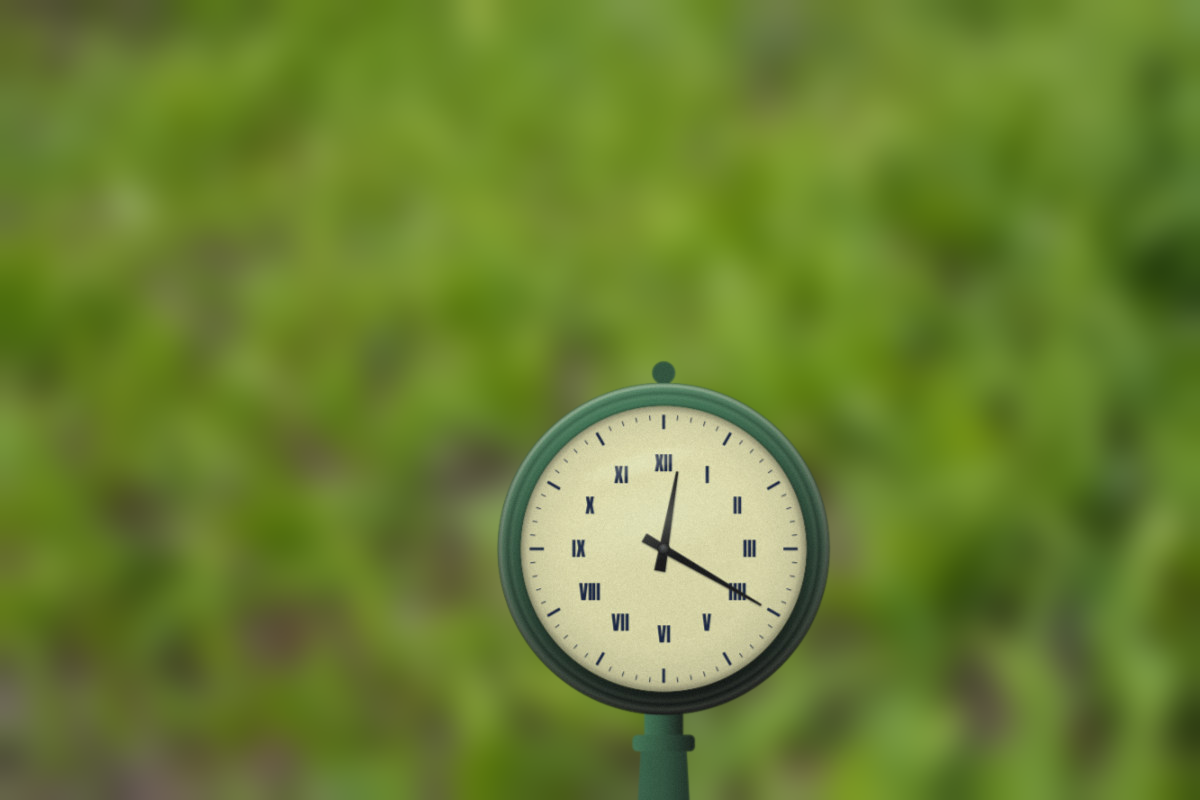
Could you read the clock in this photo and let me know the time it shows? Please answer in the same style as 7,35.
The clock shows 12,20
